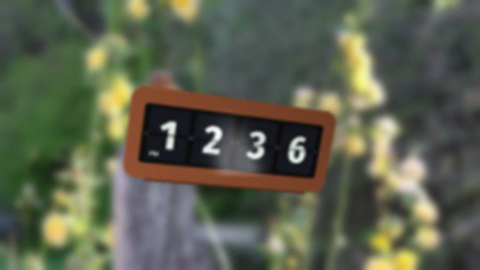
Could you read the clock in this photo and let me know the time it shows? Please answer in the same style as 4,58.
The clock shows 12,36
